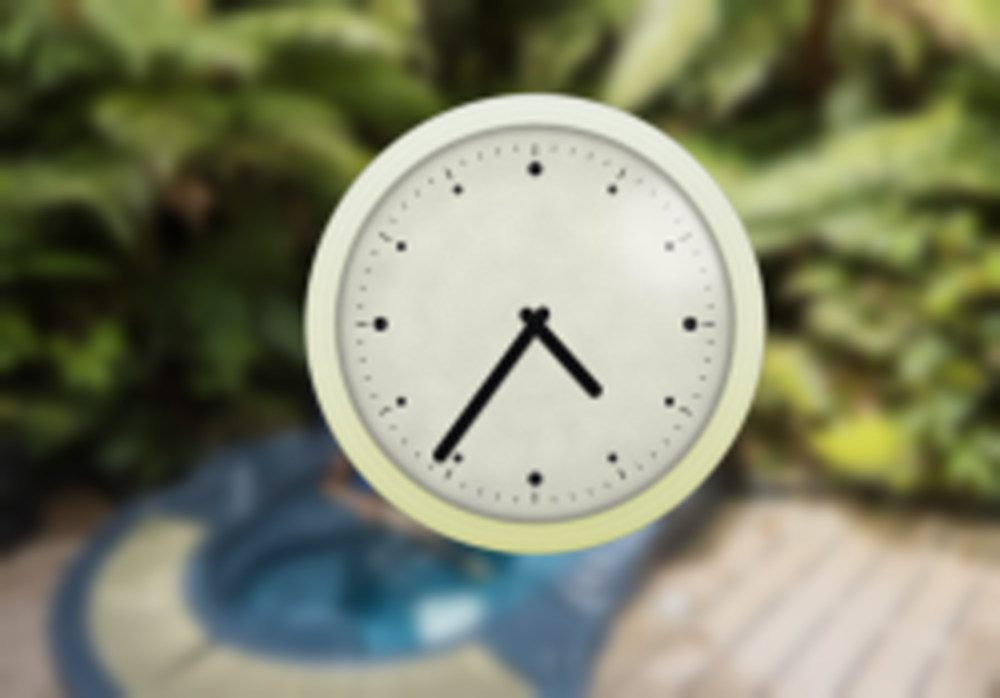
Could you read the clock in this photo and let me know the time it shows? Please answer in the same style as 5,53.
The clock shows 4,36
